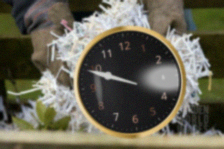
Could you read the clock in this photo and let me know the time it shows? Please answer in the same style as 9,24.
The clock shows 9,49
